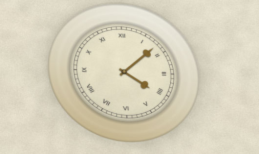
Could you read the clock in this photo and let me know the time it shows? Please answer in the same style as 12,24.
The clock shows 4,08
